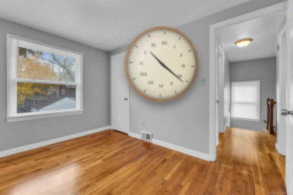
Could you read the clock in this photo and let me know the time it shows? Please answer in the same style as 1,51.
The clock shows 10,21
